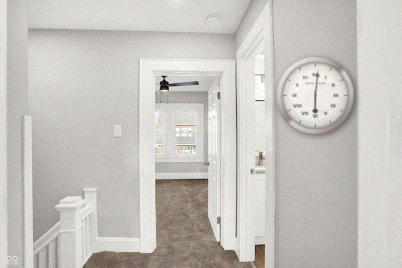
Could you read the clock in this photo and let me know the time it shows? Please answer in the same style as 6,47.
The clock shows 6,01
